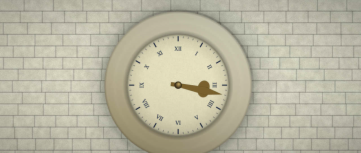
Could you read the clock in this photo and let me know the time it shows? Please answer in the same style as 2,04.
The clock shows 3,17
